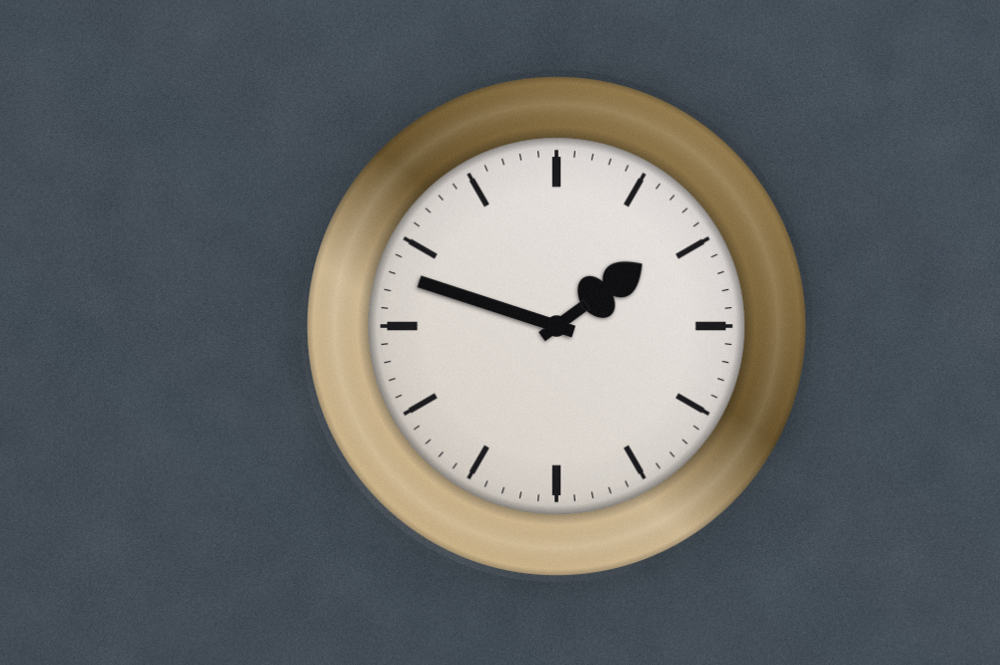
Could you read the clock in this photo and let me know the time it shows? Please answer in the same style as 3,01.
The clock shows 1,48
